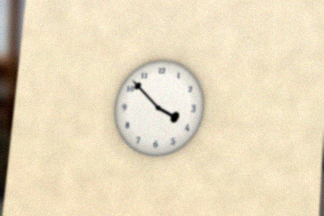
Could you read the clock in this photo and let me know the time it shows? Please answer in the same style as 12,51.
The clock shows 3,52
